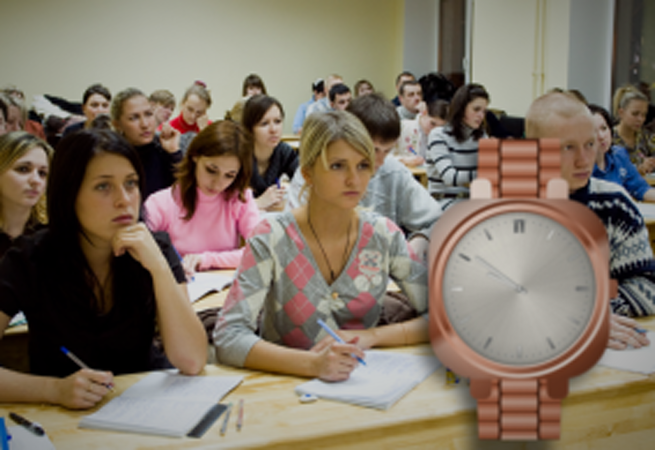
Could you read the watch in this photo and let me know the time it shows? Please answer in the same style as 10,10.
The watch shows 9,51
